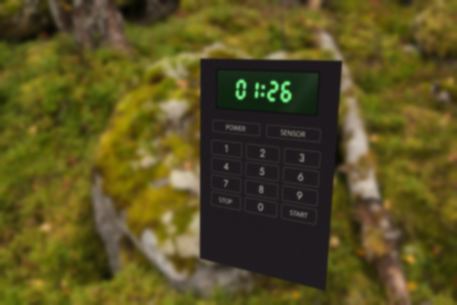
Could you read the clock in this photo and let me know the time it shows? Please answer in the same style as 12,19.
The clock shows 1,26
